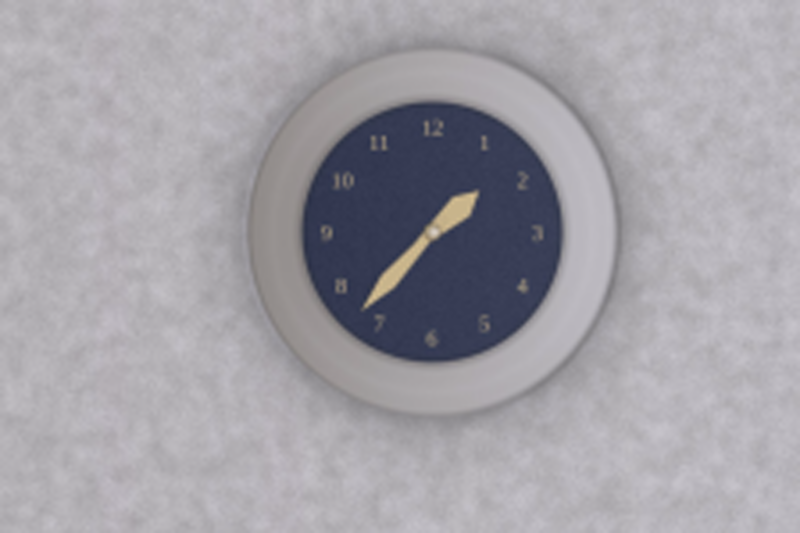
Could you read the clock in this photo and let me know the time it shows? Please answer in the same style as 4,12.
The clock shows 1,37
